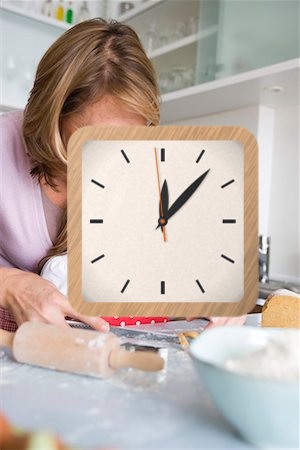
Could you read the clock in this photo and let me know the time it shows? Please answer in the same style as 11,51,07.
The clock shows 12,06,59
